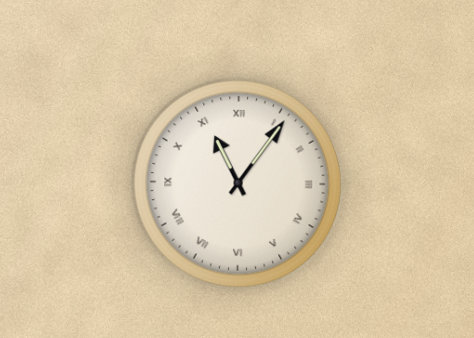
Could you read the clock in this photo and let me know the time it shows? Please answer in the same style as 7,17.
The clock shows 11,06
